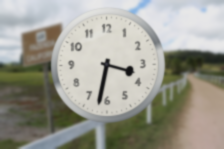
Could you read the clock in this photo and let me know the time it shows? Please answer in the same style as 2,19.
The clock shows 3,32
